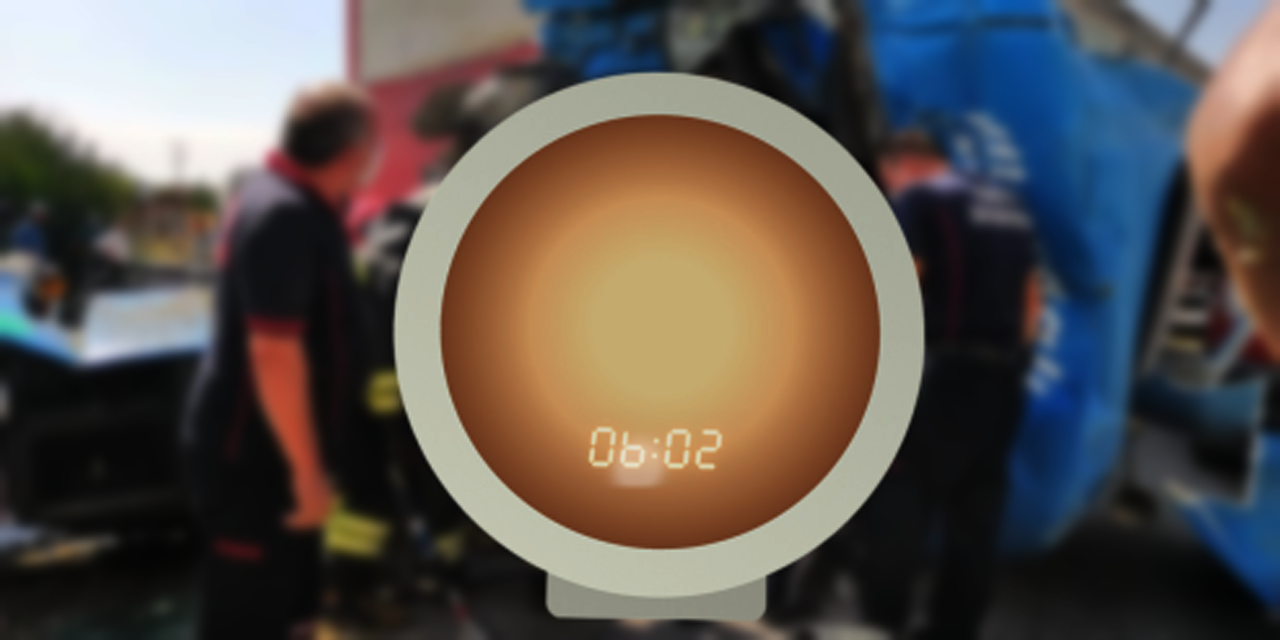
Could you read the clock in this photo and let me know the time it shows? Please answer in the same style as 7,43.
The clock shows 6,02
